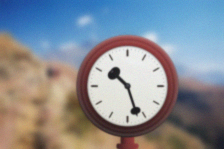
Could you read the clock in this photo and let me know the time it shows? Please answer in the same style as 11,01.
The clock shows 10,27
